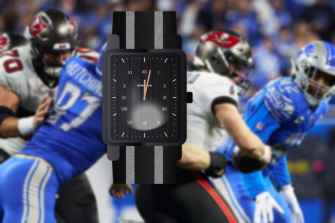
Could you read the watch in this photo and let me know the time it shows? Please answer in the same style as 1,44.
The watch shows 12,02
